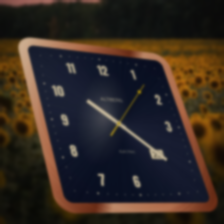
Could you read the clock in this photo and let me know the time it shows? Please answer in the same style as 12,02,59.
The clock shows 10,22,07
